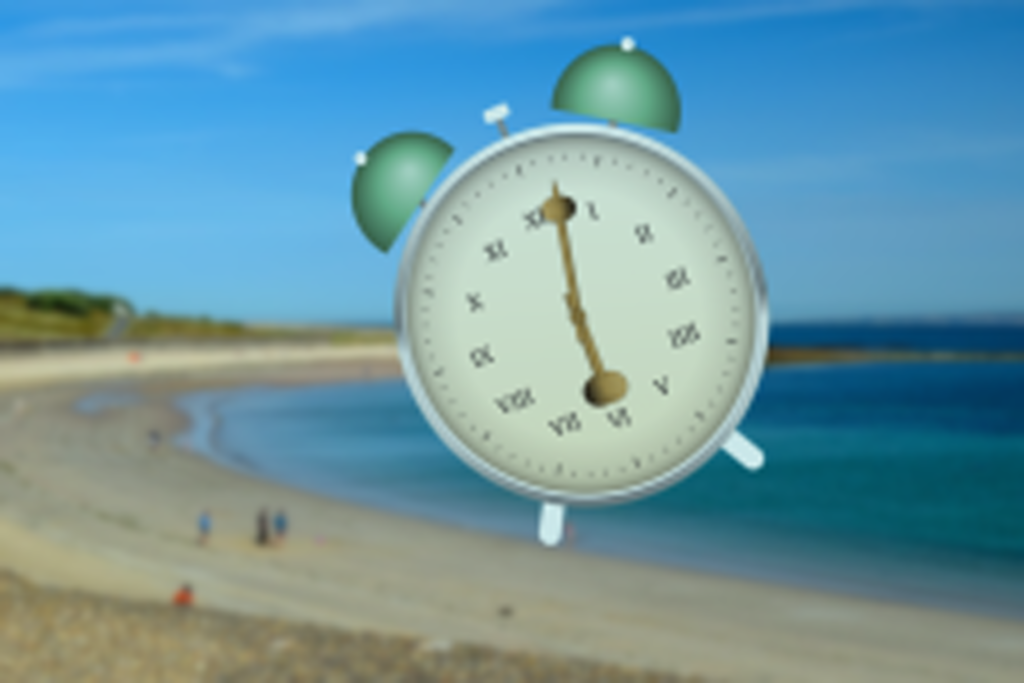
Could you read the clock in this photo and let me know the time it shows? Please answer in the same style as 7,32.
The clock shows 6,02
